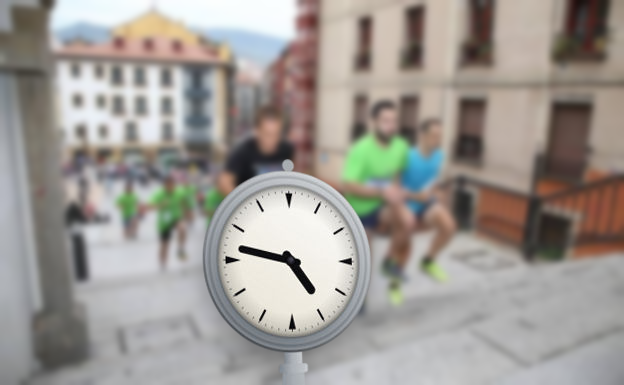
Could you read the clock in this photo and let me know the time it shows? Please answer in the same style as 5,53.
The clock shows 4,47
